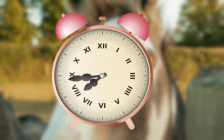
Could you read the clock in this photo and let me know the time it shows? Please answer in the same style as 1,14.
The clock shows 7,44
